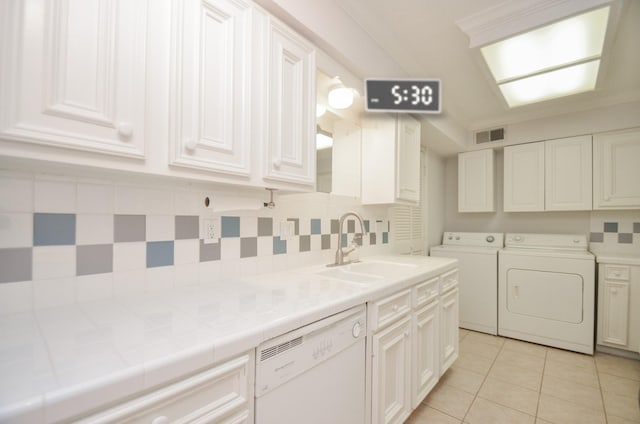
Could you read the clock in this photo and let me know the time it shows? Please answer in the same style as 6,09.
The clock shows 5,30
